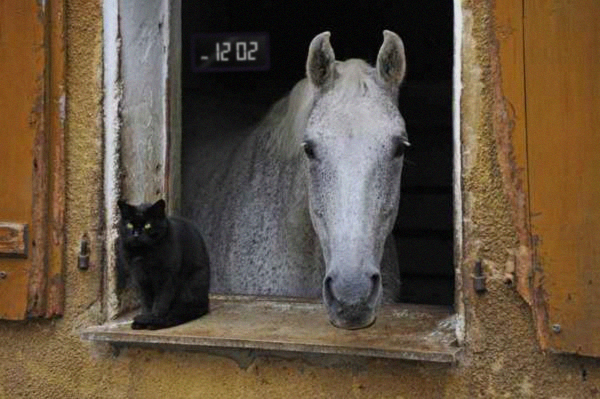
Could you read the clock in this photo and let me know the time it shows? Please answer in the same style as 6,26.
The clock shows 12,02
